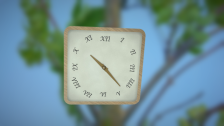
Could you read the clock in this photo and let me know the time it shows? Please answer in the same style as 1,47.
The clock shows 10,23
